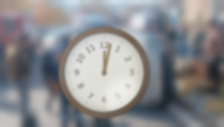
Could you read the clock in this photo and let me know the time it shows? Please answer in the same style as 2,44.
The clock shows 12,02
